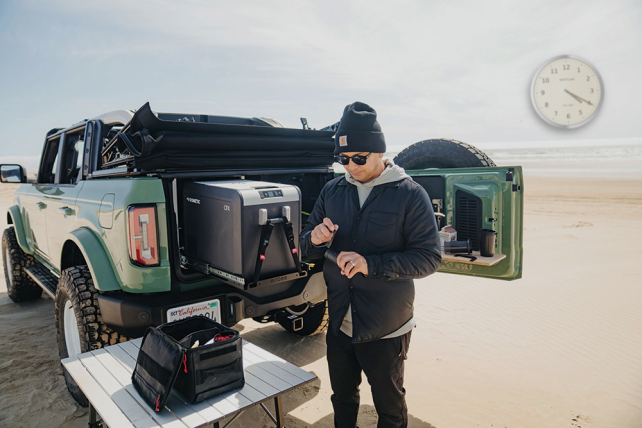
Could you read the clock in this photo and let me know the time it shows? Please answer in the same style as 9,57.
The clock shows 4,20
